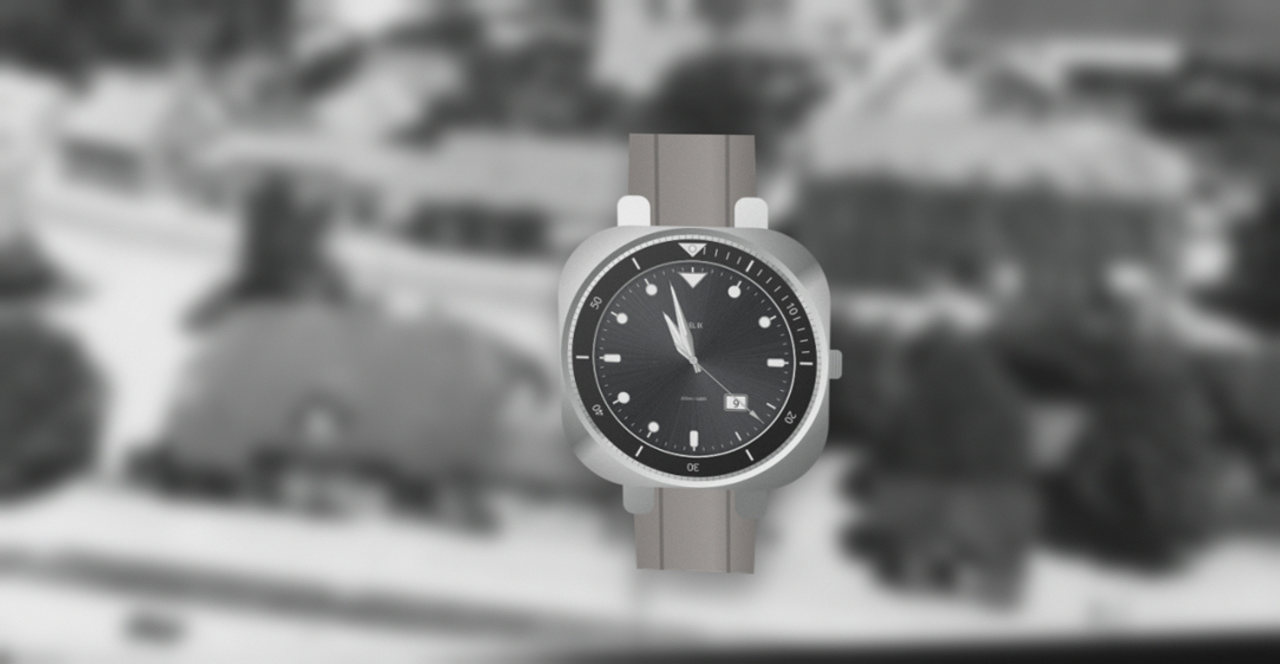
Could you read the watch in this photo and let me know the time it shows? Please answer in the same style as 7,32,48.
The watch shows 10,57,22
